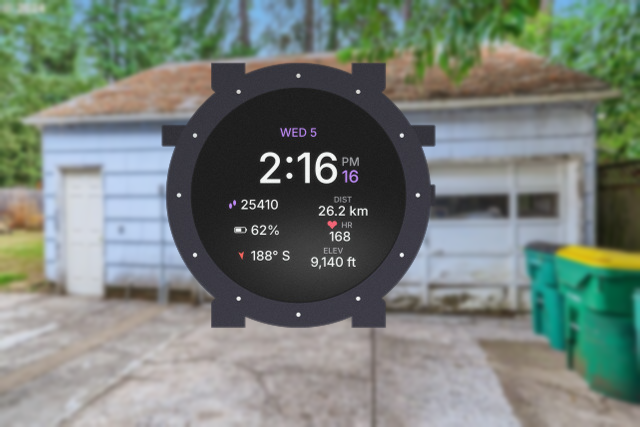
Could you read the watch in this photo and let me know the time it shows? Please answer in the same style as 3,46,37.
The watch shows 2,16,16
